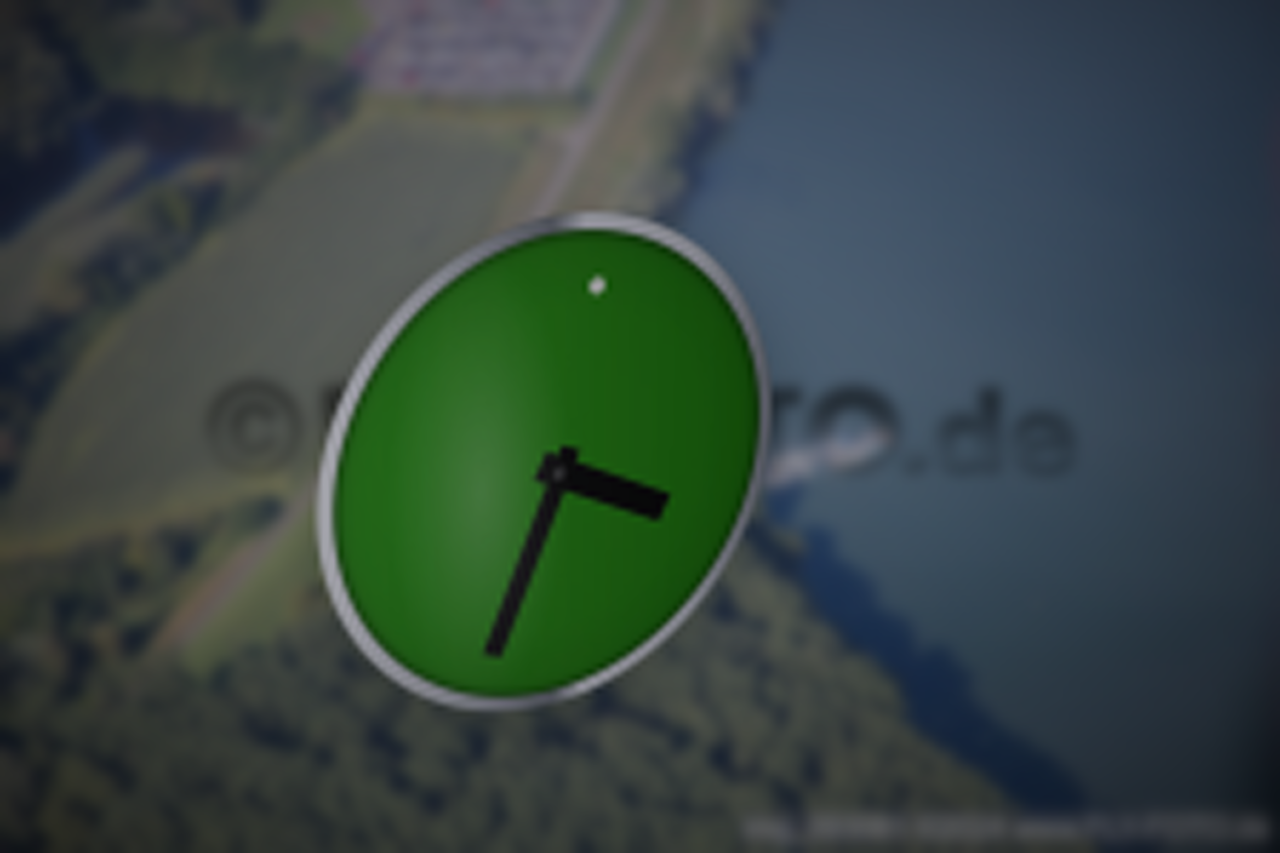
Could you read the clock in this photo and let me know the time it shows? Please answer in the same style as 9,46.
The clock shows 3,32
